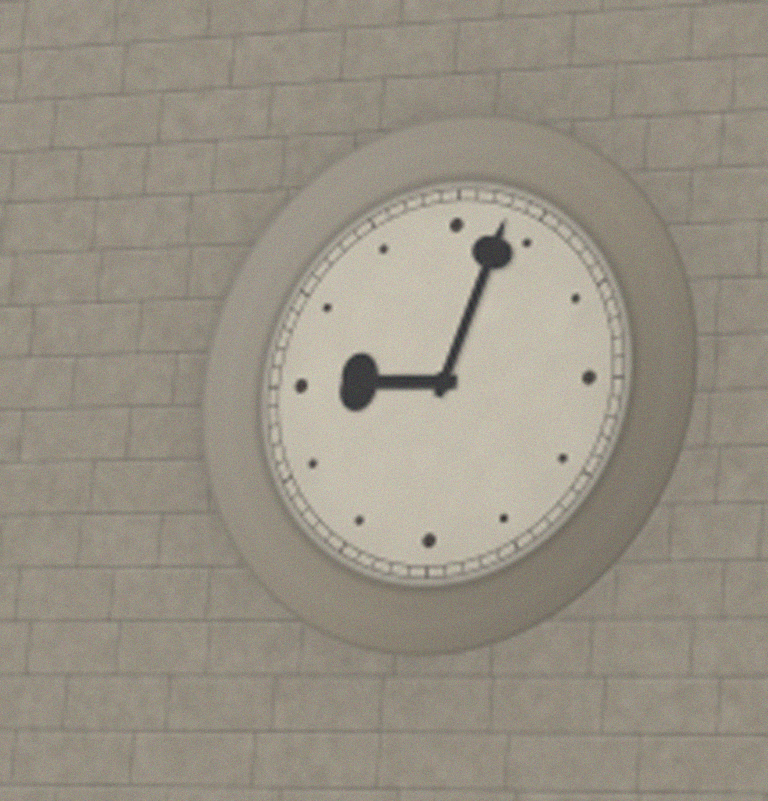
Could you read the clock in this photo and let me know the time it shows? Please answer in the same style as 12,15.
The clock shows 9,03
